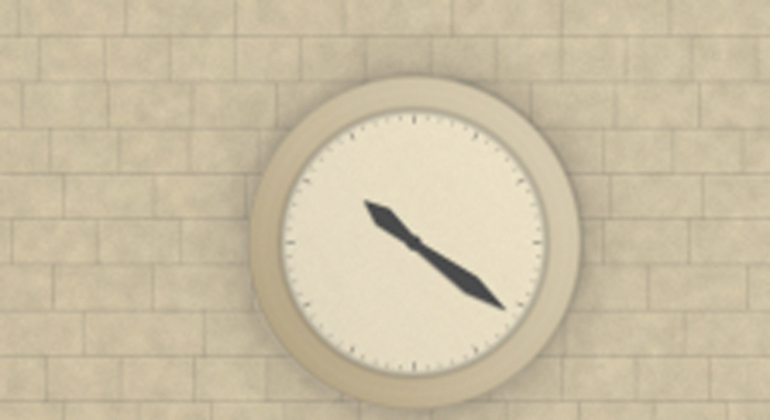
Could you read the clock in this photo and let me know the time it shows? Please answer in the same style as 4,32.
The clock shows 10,21
